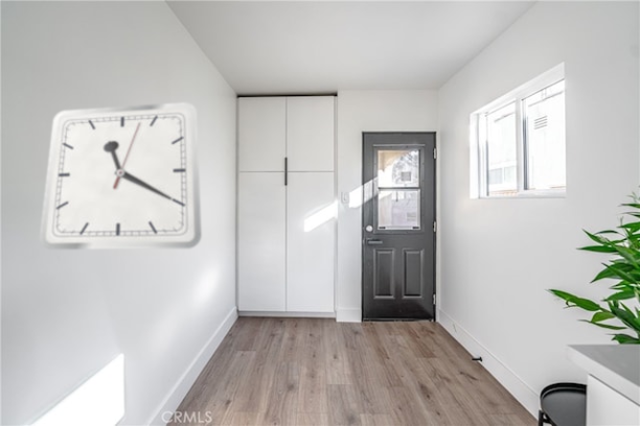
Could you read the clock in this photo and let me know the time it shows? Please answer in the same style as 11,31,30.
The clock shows 11,20,03
